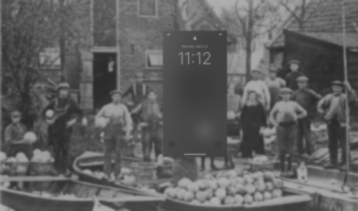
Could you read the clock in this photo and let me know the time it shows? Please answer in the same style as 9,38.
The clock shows 11,12
